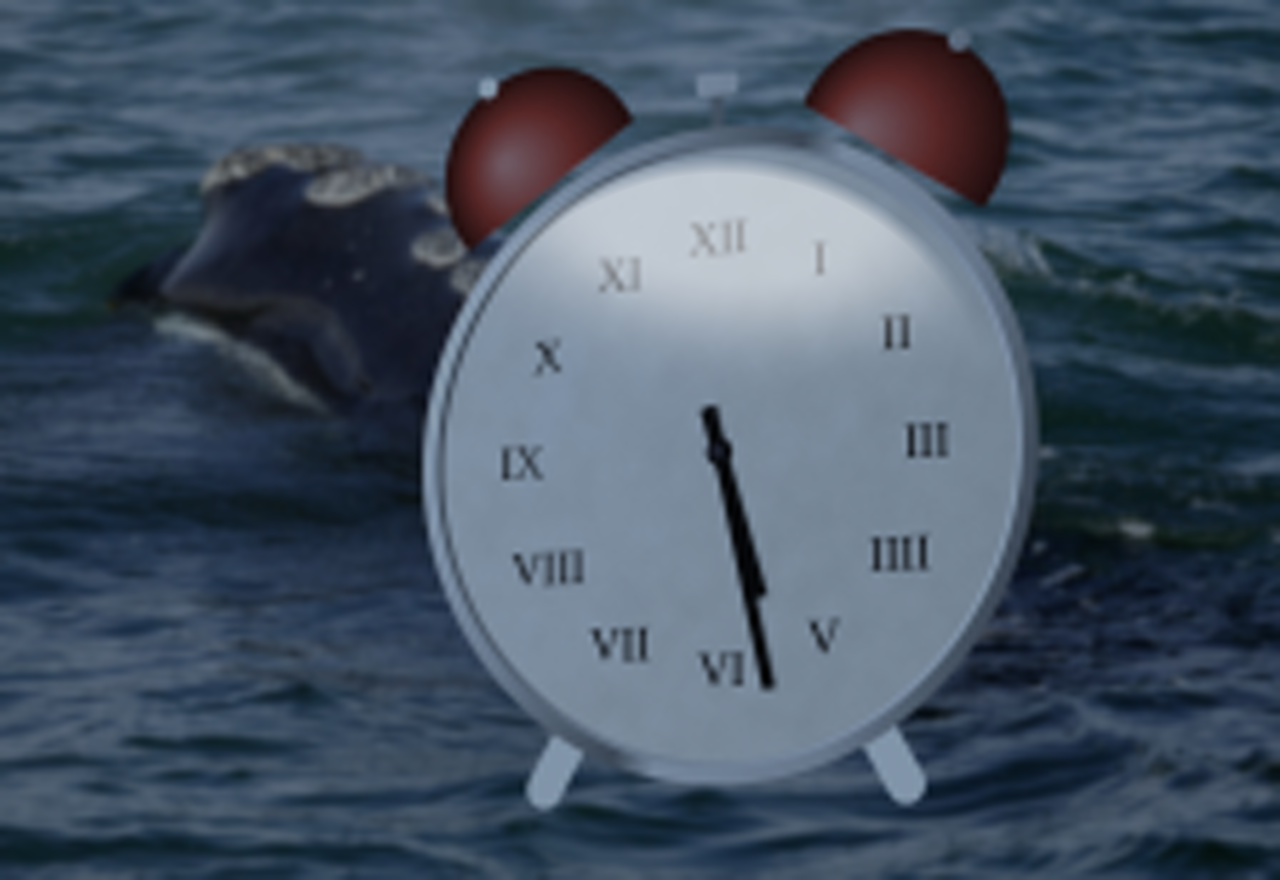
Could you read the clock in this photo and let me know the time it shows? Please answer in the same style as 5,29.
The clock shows 5,28
